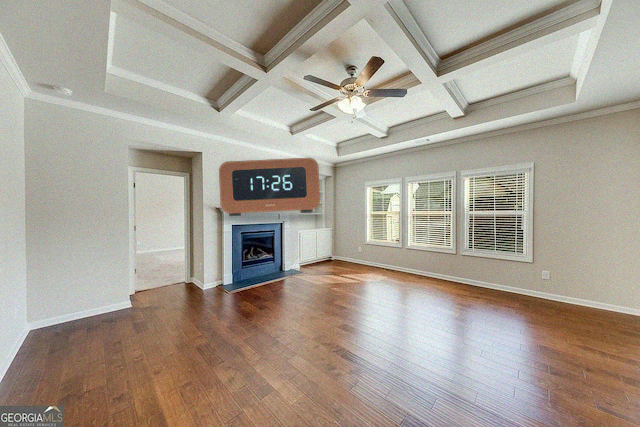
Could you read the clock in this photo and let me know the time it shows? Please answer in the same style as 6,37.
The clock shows 17,26
